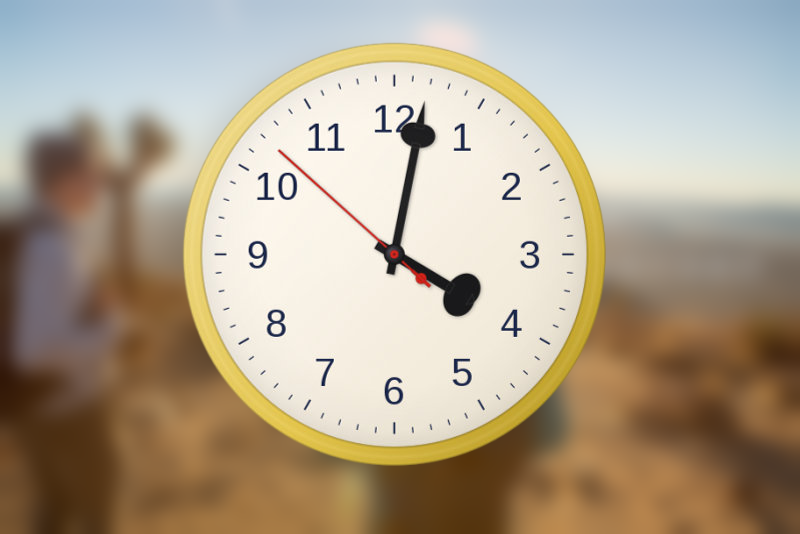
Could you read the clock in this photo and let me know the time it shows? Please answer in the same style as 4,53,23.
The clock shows 4,01,52
